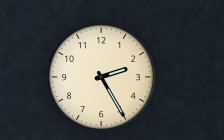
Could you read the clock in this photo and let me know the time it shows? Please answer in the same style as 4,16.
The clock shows 2,25
